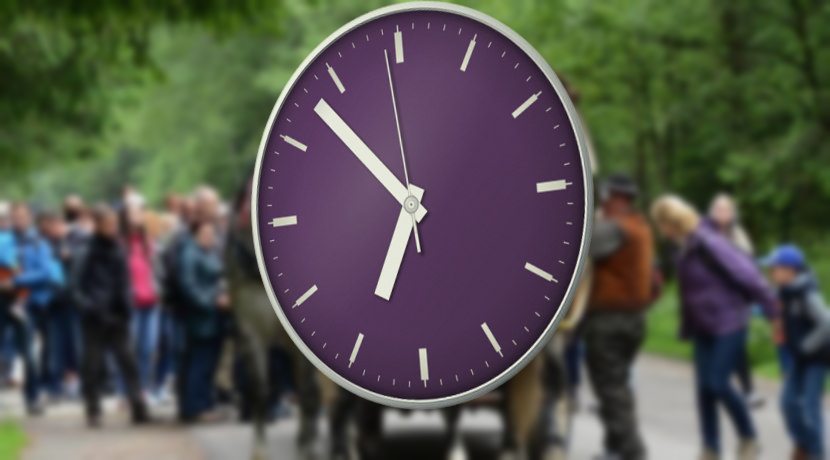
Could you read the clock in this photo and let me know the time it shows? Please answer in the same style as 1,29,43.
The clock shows 6,52,59
